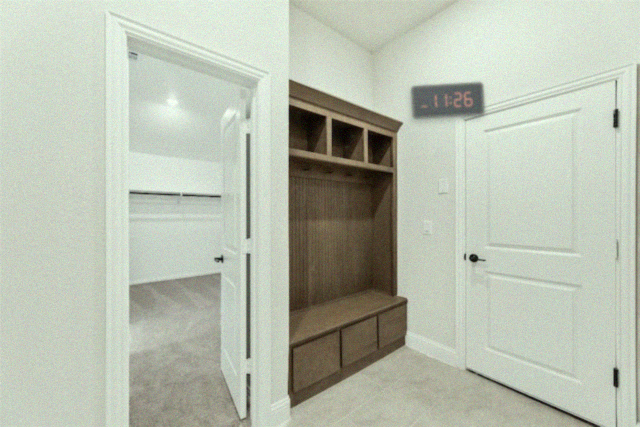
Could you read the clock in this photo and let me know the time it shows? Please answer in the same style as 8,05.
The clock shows 11,26
